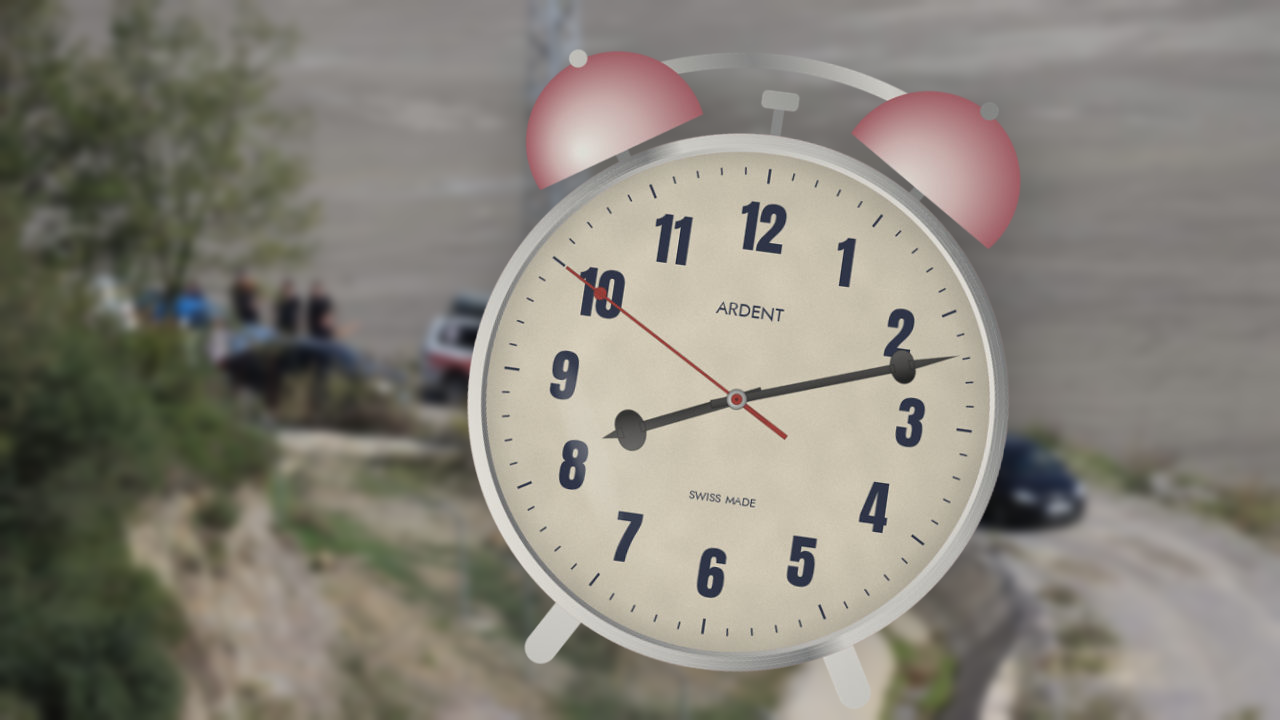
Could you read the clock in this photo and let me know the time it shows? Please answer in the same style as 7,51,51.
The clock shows 8,11,50
